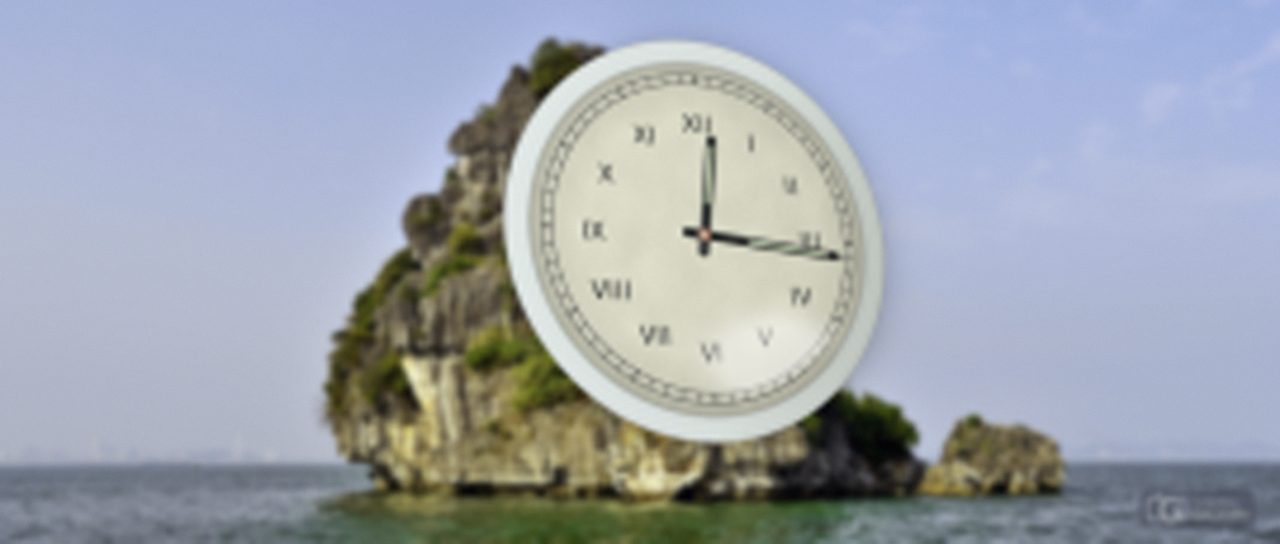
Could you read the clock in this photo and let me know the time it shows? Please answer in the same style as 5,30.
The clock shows 12,16
